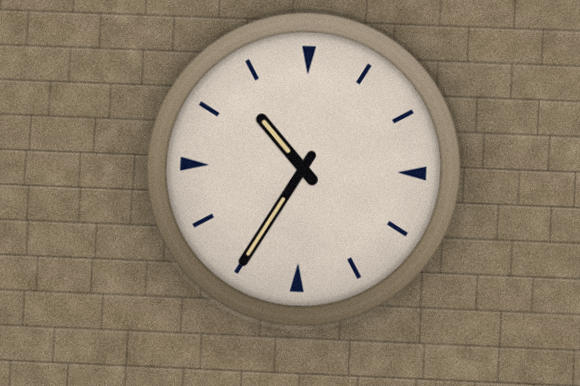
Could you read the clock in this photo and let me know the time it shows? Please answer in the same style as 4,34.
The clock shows 10,35
